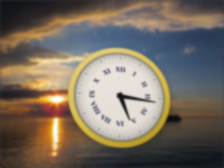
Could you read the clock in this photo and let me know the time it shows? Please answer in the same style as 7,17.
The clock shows 5,16
